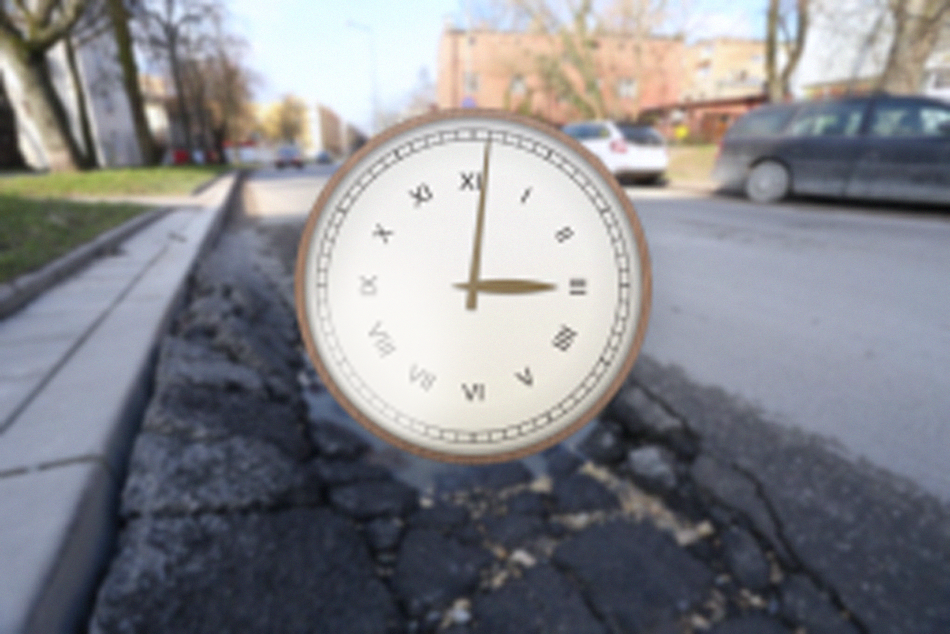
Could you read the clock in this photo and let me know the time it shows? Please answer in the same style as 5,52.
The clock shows 3,01
